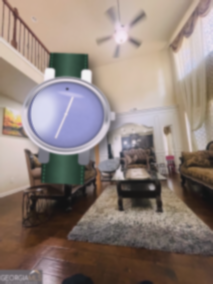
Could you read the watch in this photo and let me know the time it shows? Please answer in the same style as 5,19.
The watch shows 12,33
